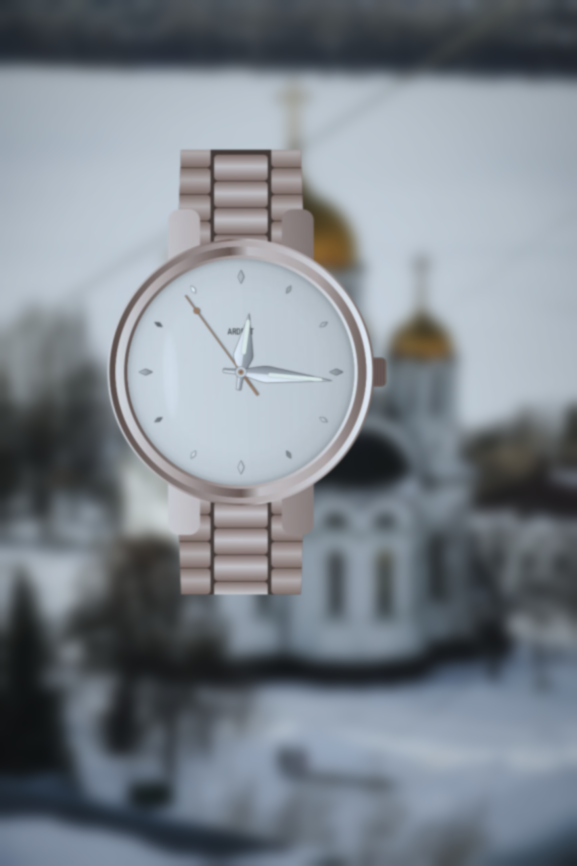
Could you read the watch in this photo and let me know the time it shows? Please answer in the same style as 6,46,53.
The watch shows 12,15,54
